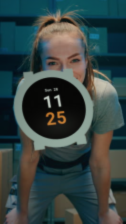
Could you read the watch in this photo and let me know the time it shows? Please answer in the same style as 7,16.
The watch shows 11,25
